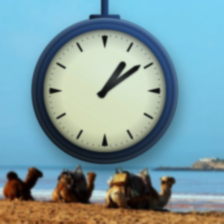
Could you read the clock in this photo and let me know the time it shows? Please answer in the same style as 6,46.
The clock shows 1,09
